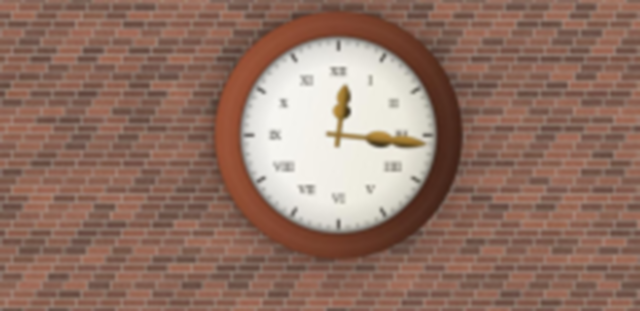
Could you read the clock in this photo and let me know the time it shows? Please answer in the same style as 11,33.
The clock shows 12,16
